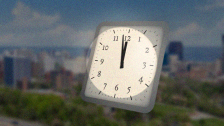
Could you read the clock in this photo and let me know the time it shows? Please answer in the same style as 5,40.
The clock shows 11,58
